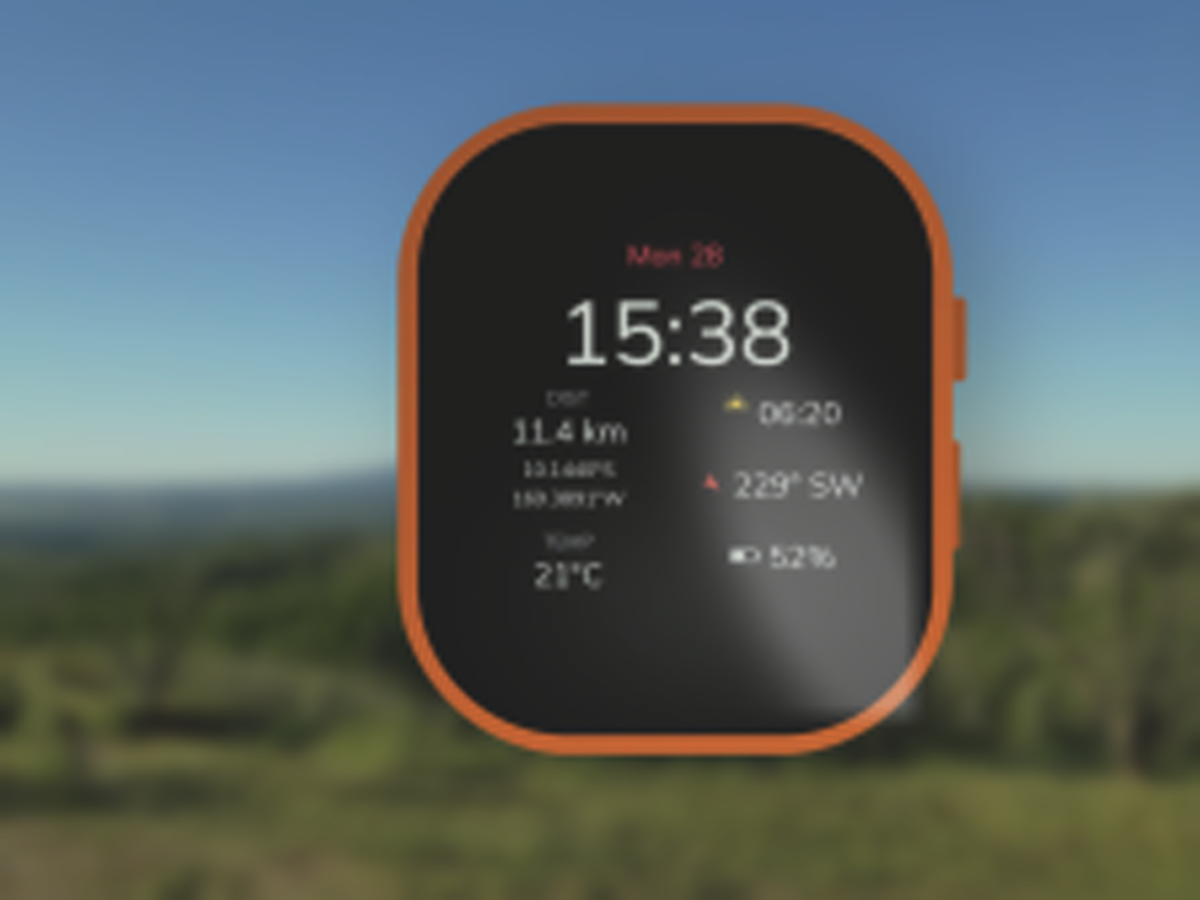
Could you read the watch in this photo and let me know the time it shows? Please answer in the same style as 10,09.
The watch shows 15,38
